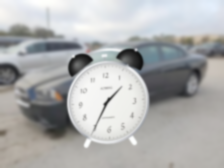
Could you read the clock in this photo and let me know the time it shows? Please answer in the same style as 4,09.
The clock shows 1,35
